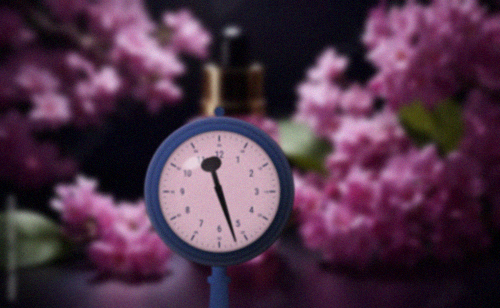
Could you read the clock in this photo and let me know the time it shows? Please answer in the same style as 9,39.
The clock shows 11,27
